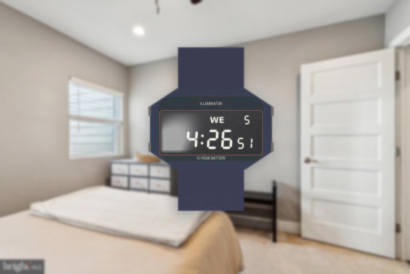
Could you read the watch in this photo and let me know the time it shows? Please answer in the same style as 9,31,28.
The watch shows 4,26,51
